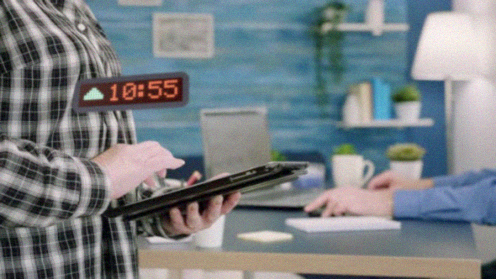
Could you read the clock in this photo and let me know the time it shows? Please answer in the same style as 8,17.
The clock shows 10,55
